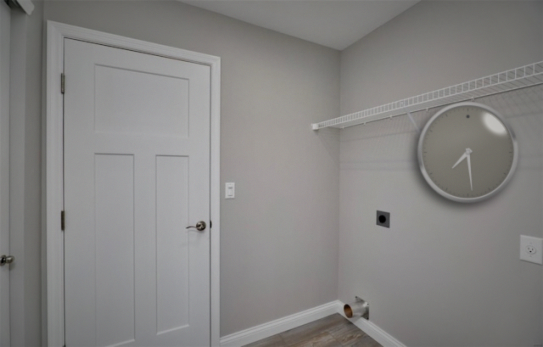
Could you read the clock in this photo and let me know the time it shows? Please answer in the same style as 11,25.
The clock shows 7,29
